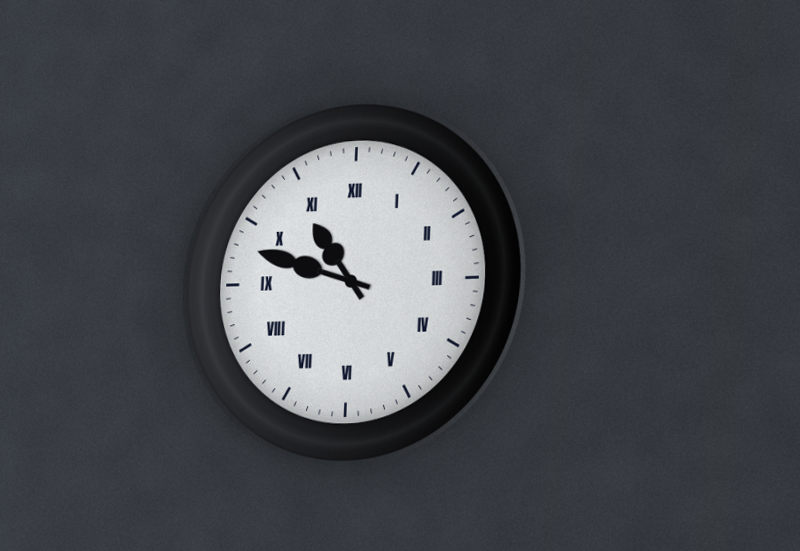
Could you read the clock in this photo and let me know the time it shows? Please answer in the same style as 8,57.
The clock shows 10,48
